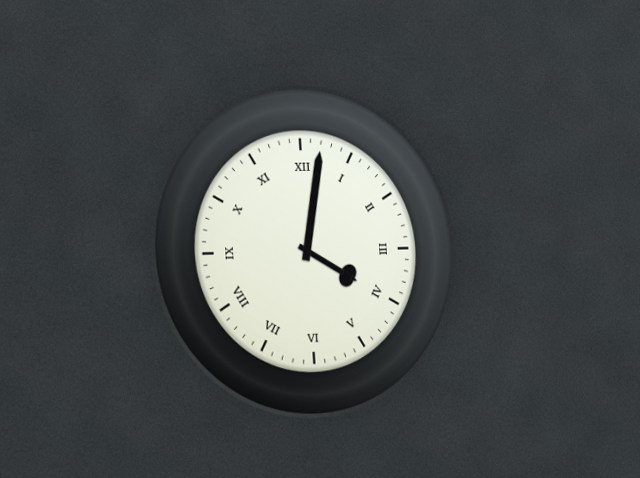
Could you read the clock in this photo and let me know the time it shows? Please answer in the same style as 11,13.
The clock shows 4,02
